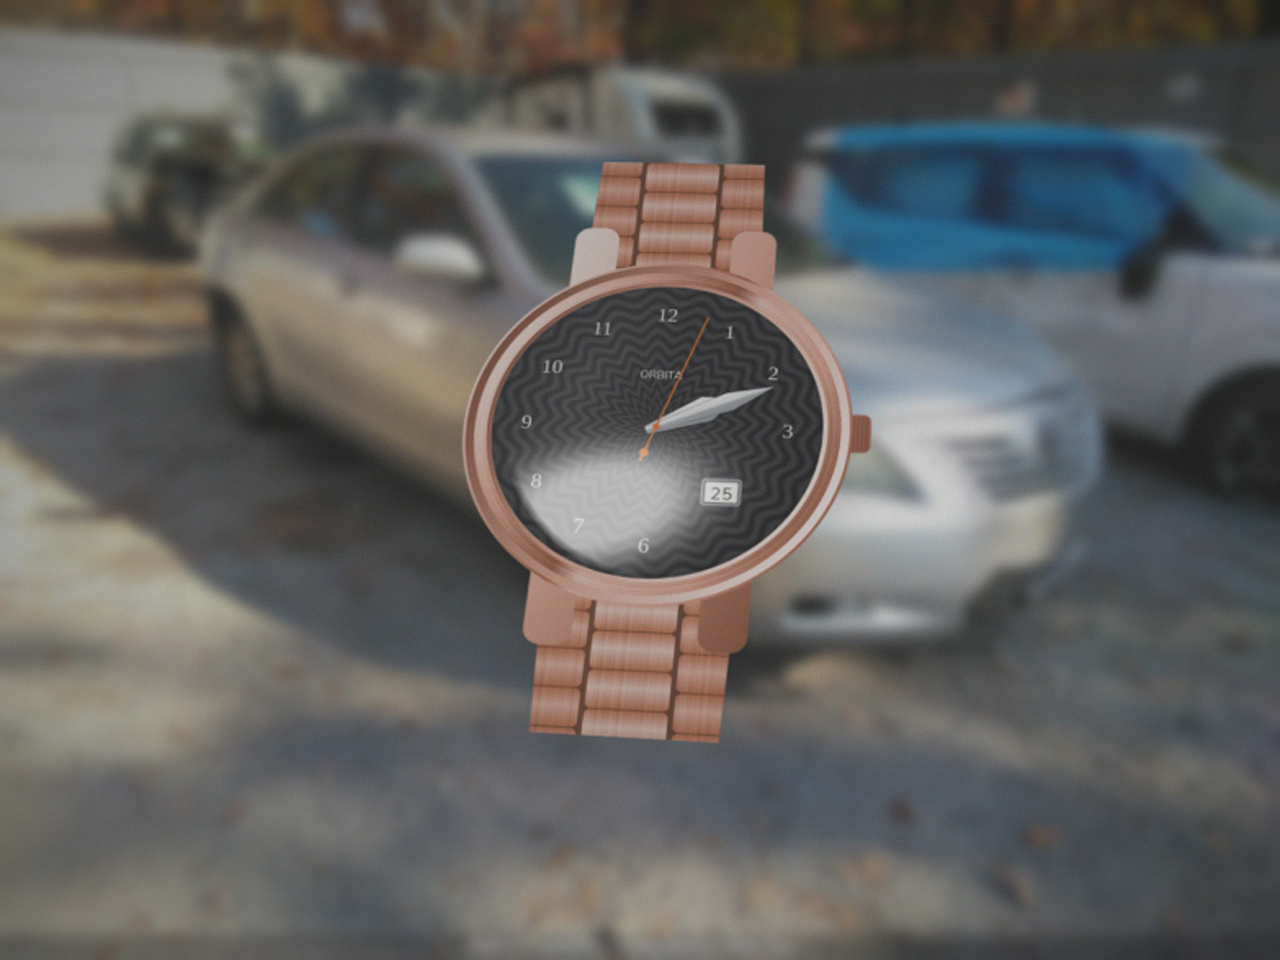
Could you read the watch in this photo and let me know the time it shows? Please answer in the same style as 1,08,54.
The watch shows 2,11,03
